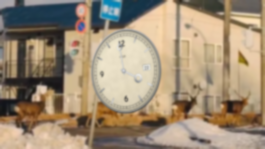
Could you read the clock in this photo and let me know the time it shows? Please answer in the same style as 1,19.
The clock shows 3,59
